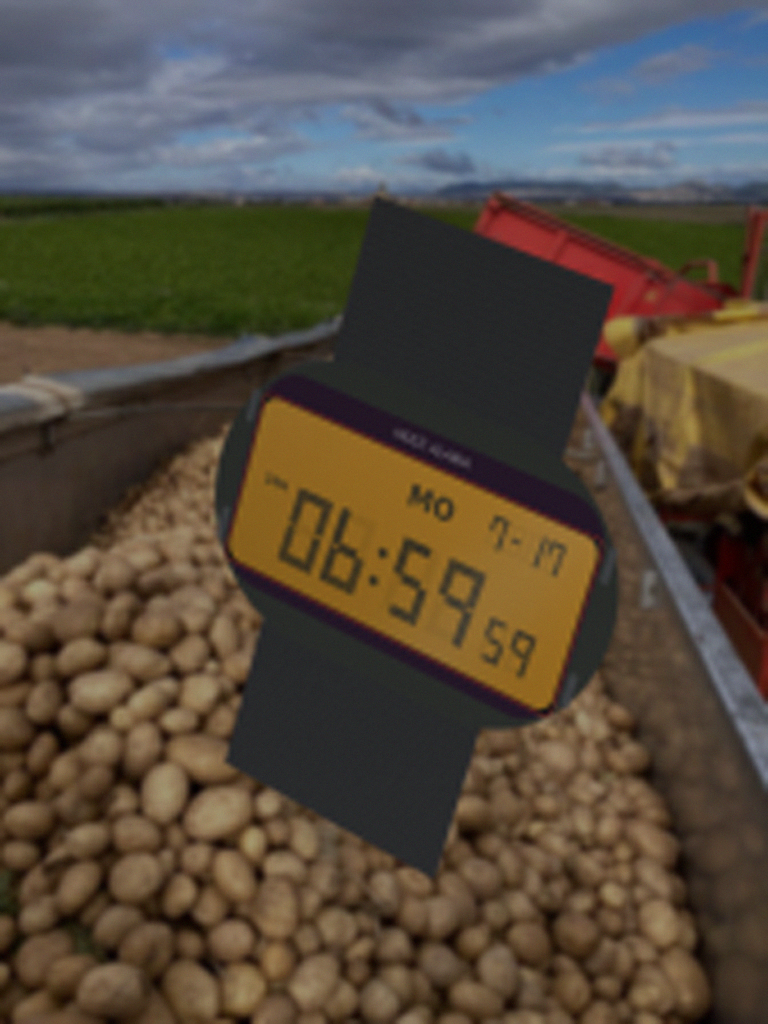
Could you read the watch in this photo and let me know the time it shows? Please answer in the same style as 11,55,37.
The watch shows 6,59,59
